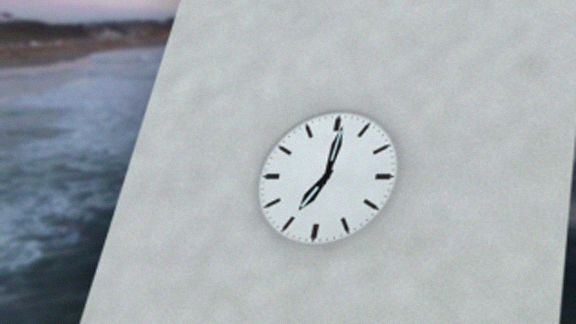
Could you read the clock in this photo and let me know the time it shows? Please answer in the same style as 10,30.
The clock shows 7,01
